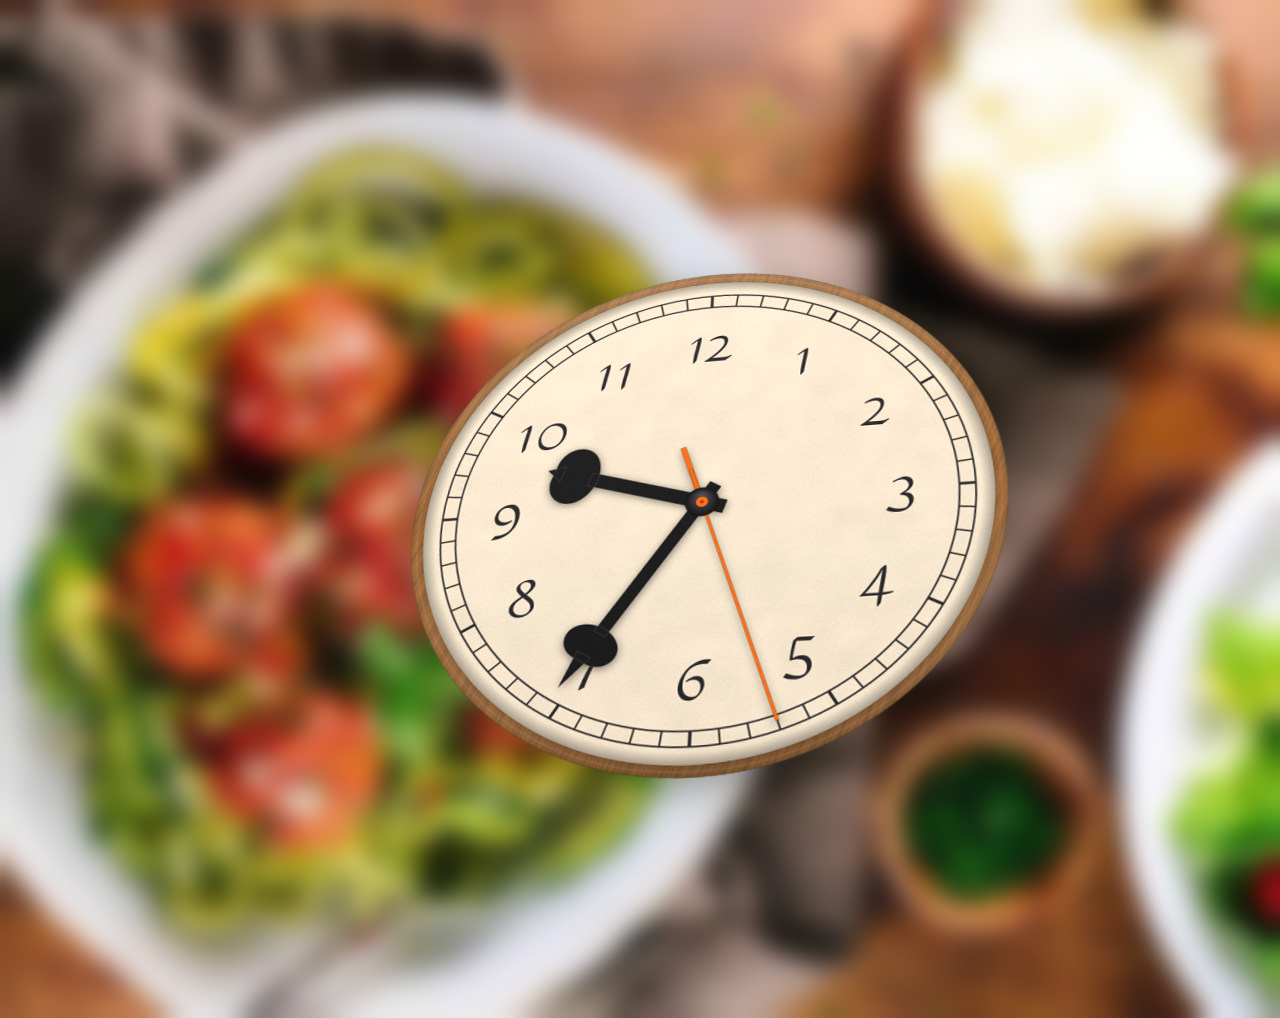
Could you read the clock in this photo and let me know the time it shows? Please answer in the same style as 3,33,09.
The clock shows 9,35,27
